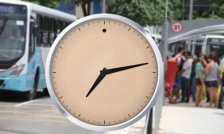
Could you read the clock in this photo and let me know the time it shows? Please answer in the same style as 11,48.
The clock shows 7,13
